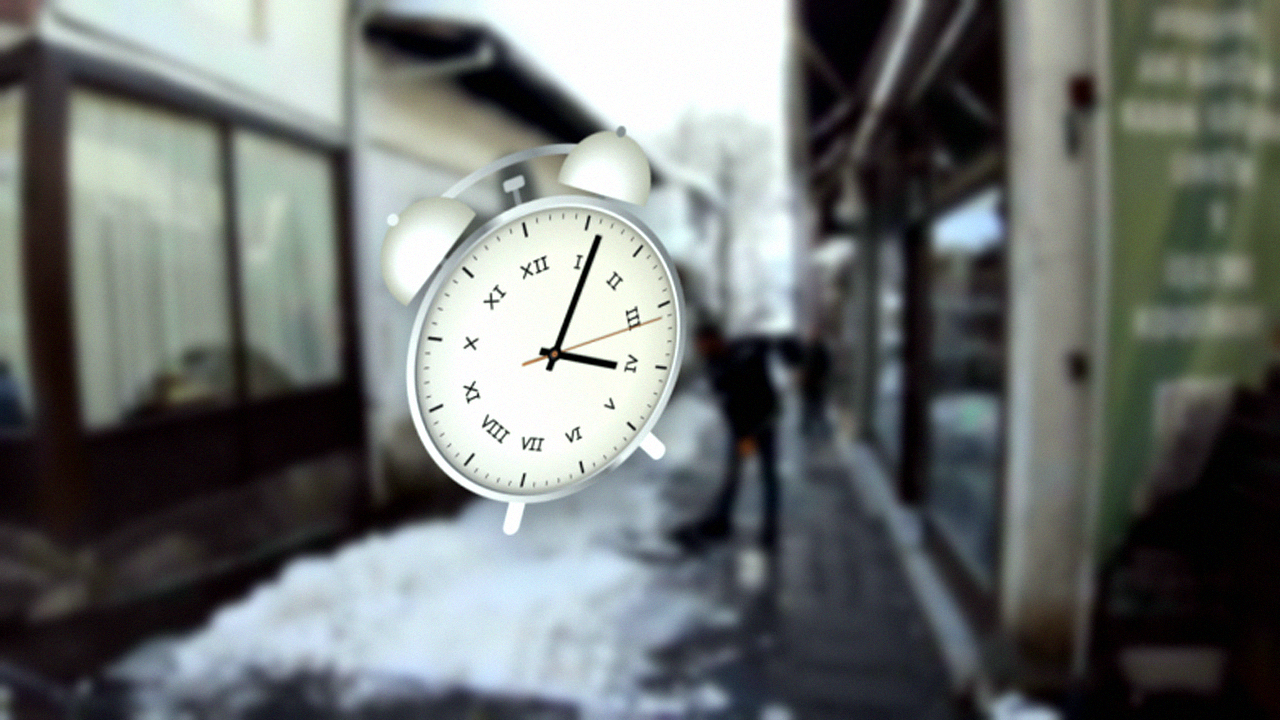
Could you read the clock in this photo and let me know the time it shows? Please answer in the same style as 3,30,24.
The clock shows 4,06,16
